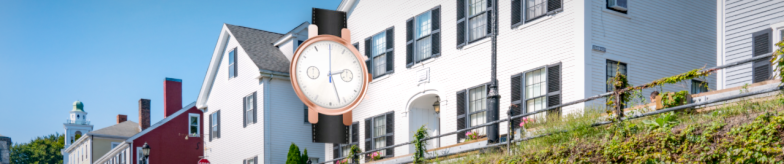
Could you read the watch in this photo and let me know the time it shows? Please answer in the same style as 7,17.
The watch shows 2,27
